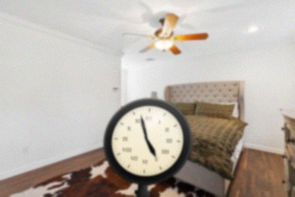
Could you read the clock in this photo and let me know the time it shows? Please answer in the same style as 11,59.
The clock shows 4,57
